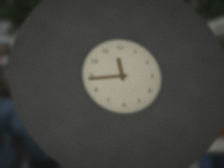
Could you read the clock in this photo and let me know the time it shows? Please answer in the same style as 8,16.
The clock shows 11,44
